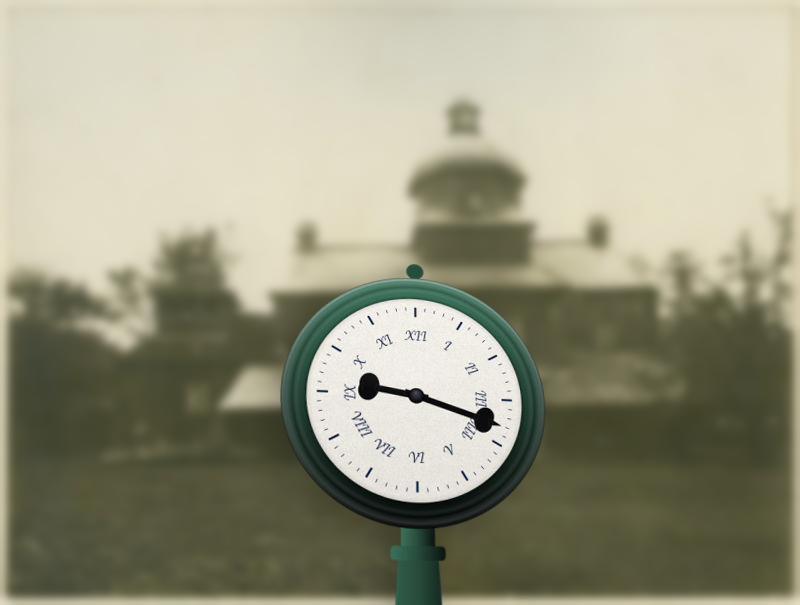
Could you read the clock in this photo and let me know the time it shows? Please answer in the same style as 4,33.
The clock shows 9,18
